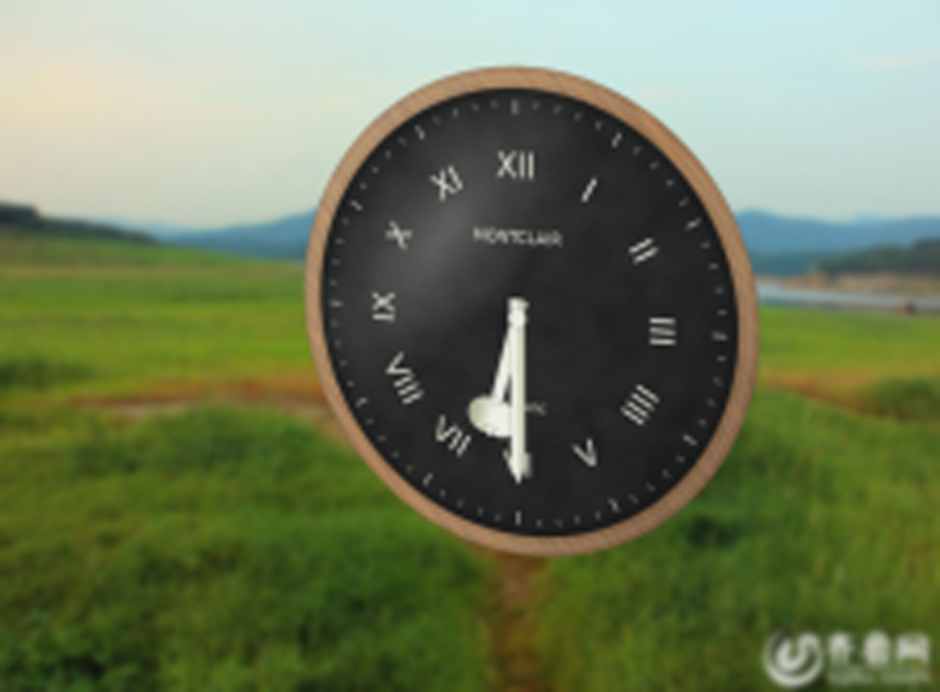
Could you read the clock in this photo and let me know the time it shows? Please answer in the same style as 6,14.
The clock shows 6,30
